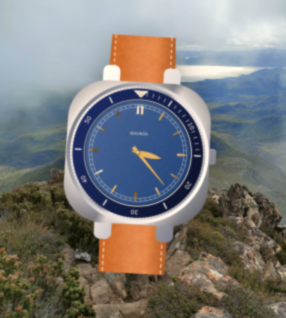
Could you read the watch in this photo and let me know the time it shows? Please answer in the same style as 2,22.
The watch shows 3,23
